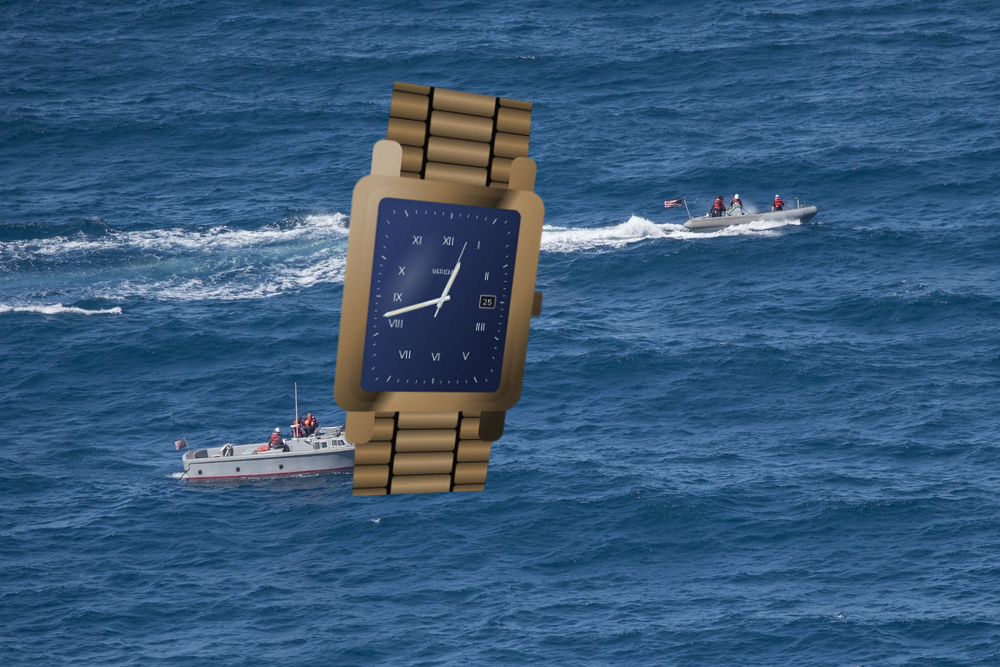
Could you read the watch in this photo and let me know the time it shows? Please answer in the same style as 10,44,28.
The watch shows 12,42,03
